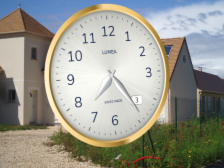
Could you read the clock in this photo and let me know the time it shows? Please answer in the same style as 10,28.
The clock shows 7,24
